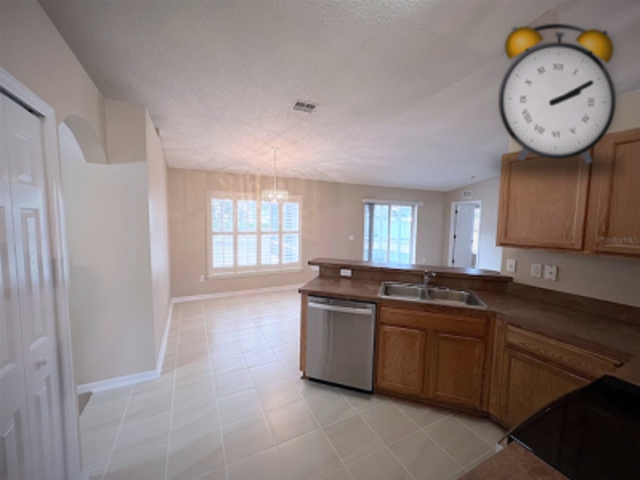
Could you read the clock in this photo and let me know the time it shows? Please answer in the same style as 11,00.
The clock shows 2,10
